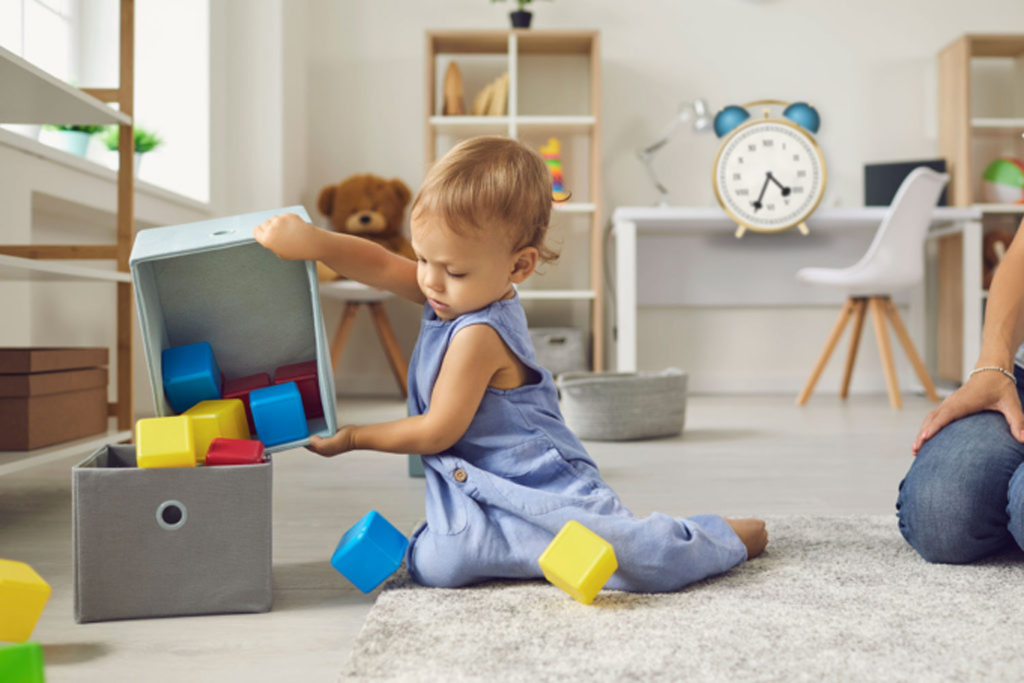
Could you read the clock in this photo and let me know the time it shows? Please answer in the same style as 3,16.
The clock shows 4,34
